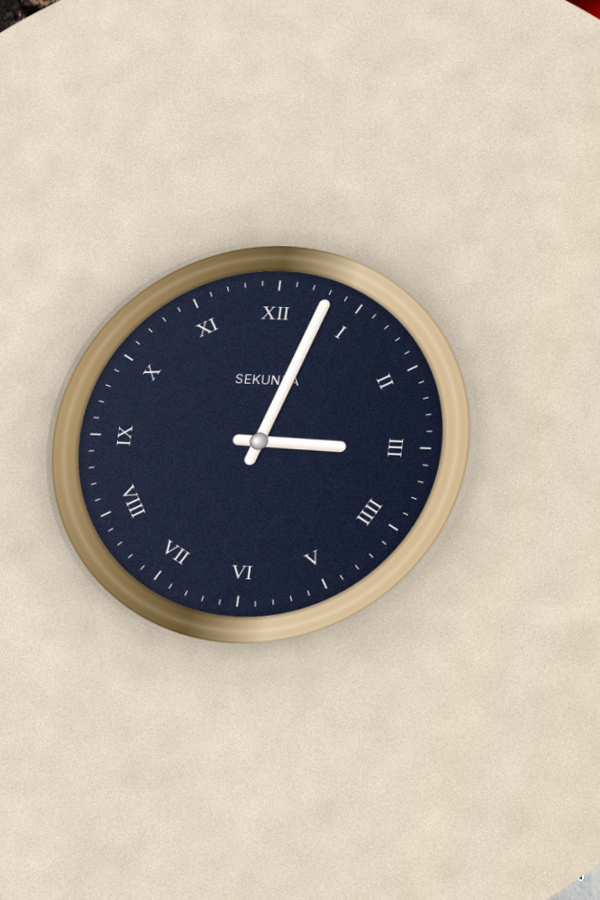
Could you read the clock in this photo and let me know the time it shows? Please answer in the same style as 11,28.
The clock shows 3,03
